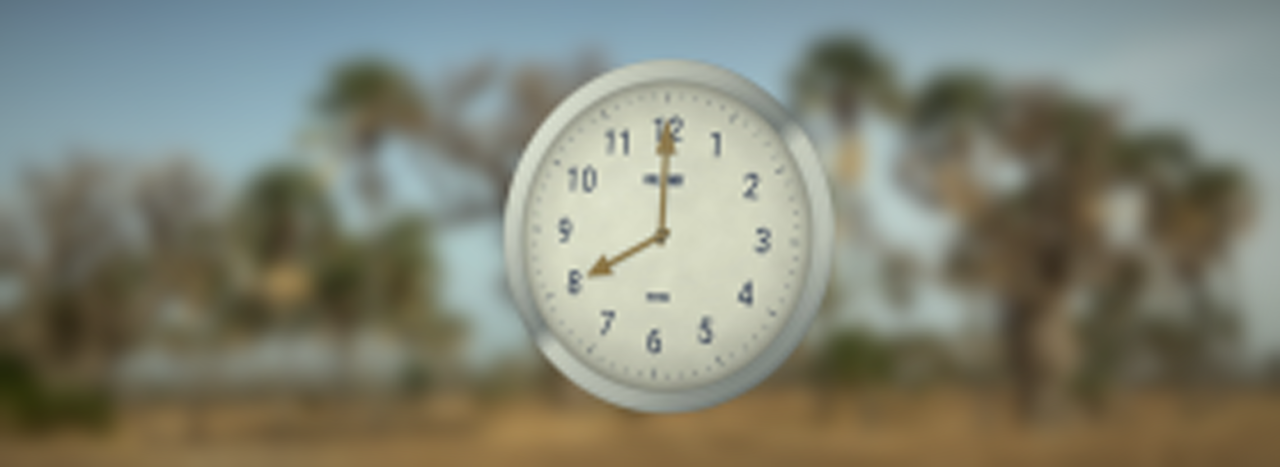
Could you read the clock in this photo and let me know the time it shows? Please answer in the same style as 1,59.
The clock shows 8,00
